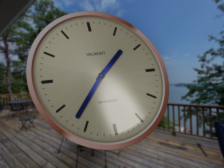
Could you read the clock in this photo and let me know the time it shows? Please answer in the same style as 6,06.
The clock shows 1,37
